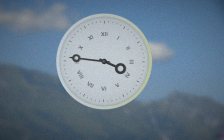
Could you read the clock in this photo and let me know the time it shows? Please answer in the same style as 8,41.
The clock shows 3,46
